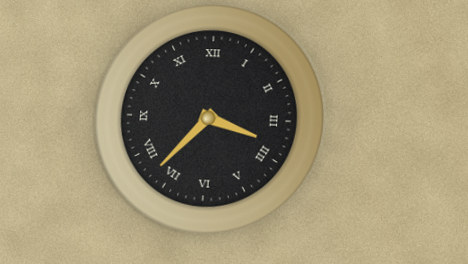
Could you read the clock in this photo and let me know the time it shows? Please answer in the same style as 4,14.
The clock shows 3,37
